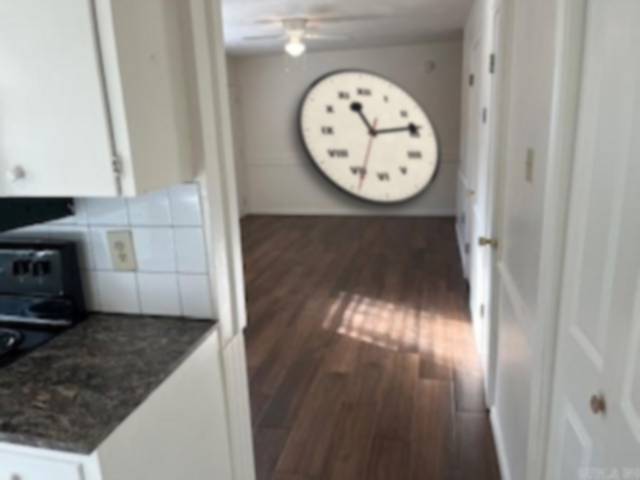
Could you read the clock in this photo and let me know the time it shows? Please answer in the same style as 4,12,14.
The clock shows 11,13,34
